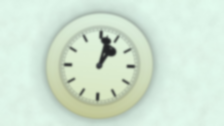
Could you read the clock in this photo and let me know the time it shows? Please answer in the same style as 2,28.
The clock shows 1,02
